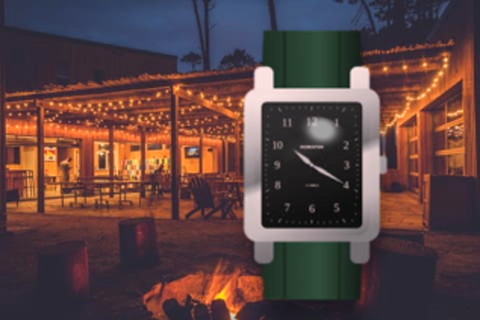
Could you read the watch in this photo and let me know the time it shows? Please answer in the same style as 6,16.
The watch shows 10,20
